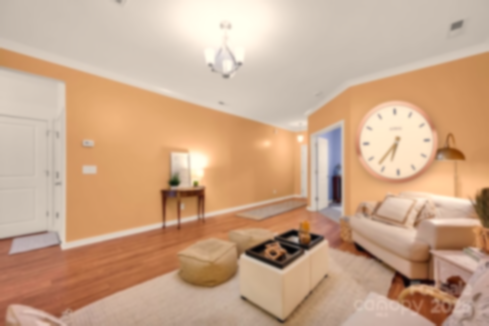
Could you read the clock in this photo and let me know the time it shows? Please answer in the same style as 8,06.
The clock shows 6,37
